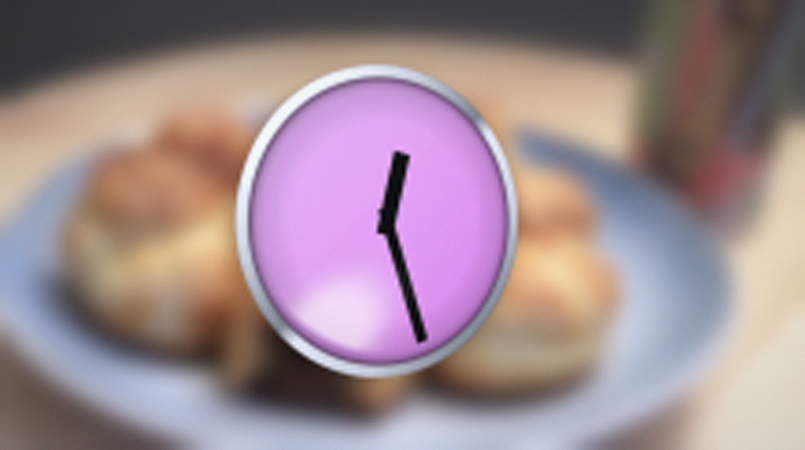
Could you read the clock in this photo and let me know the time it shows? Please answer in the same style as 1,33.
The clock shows 12,27
